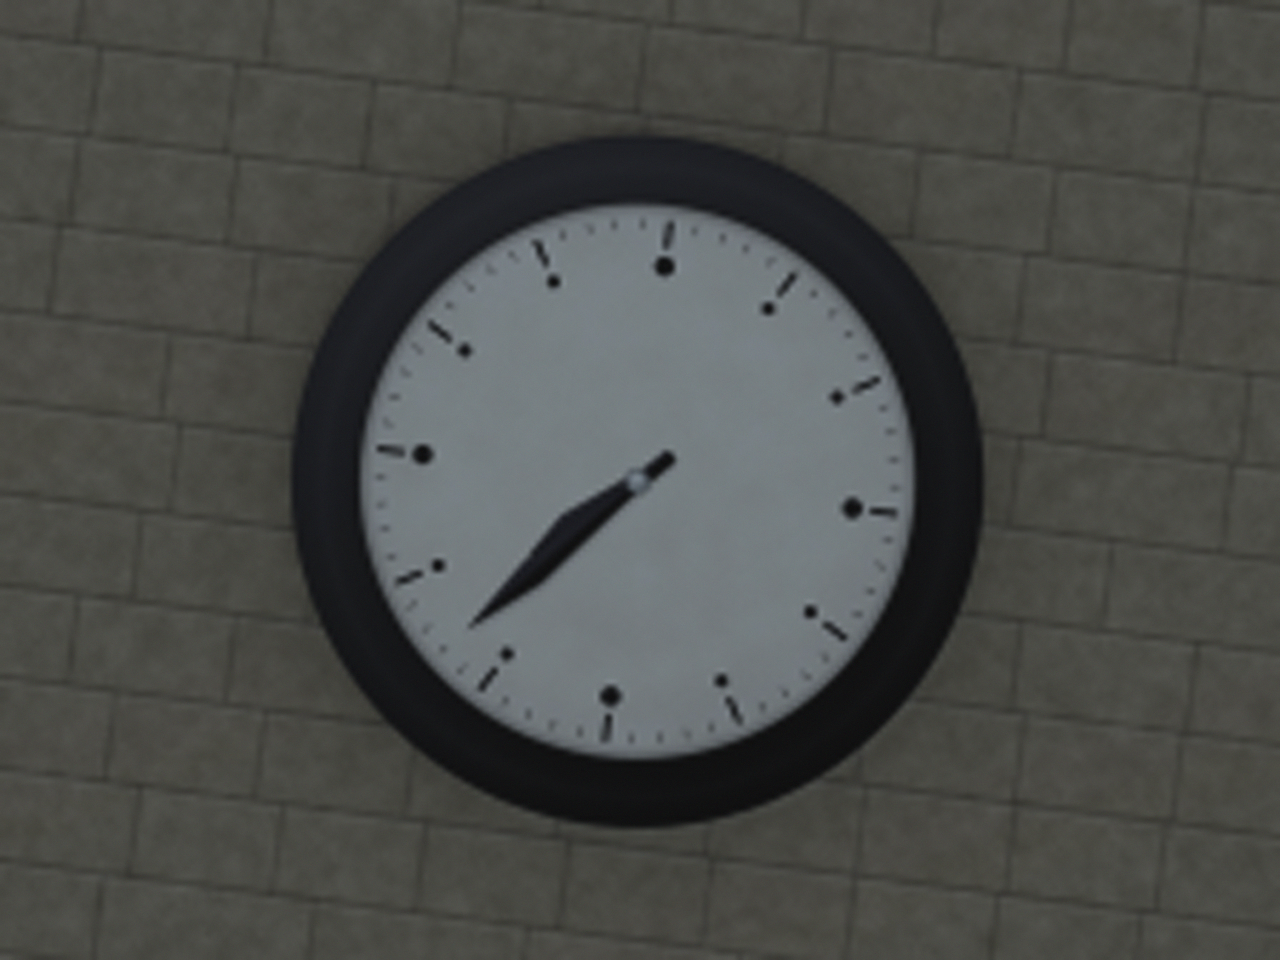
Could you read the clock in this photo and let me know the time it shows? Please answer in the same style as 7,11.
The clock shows 7,37
